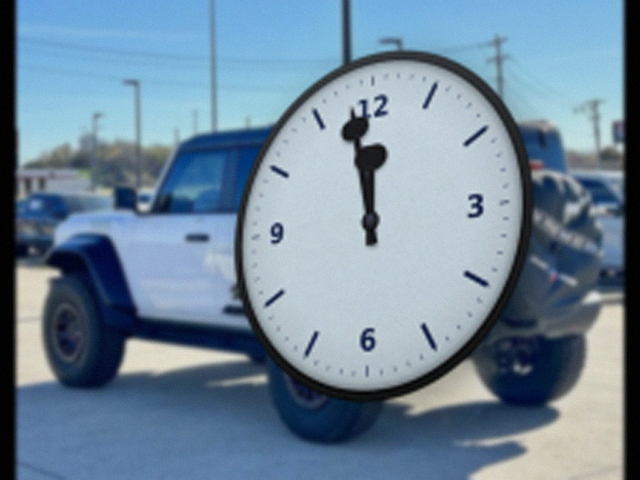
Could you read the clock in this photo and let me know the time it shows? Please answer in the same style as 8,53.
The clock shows 11,58
